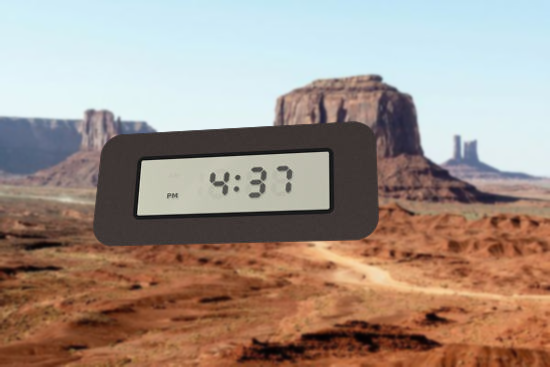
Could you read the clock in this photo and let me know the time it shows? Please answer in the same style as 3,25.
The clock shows 4,37
